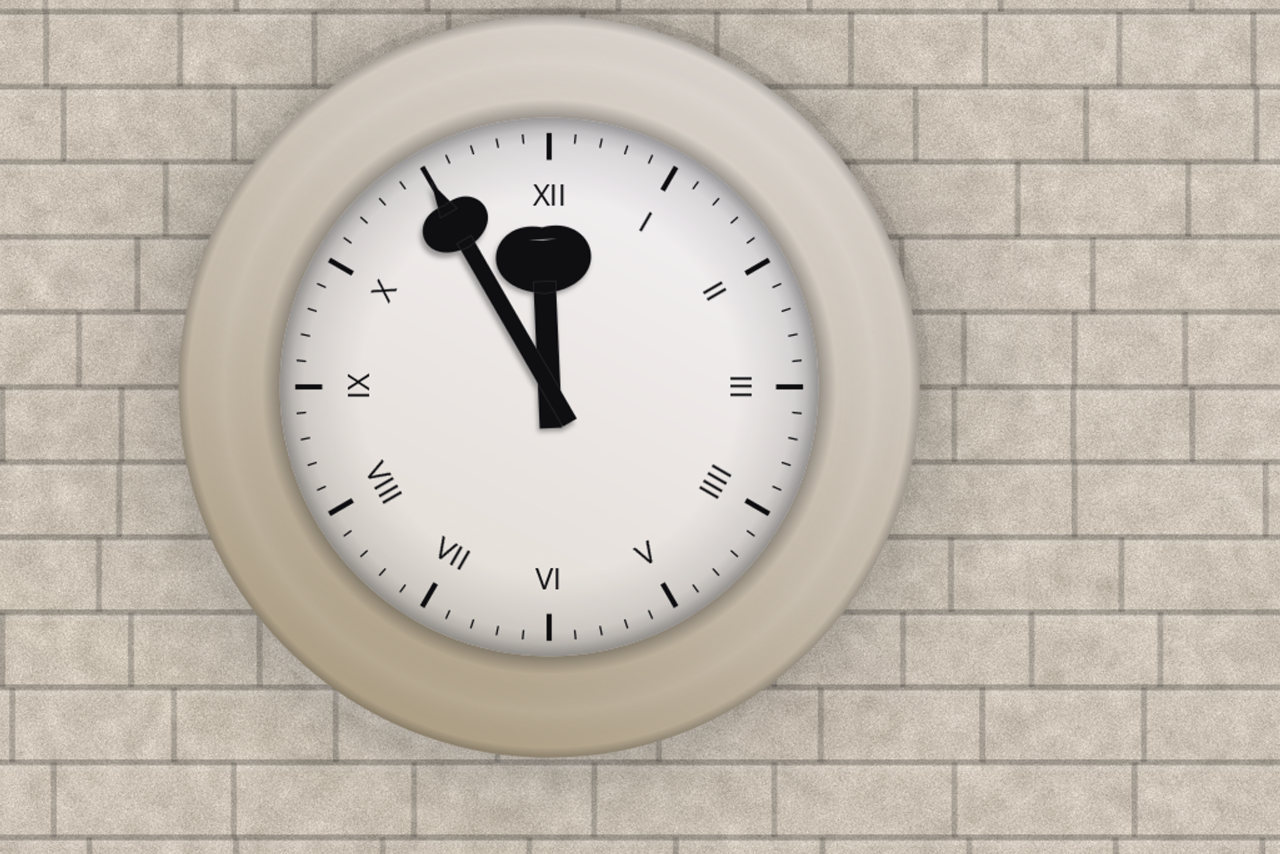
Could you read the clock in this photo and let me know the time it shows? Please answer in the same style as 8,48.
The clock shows 11,55
